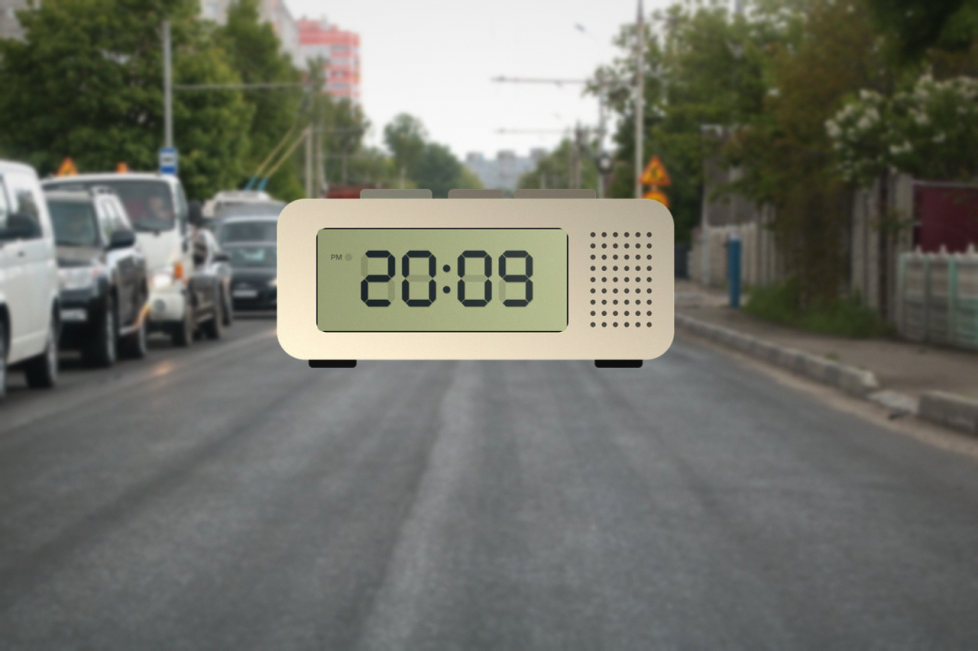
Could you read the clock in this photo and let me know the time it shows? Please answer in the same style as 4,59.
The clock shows 20,09
